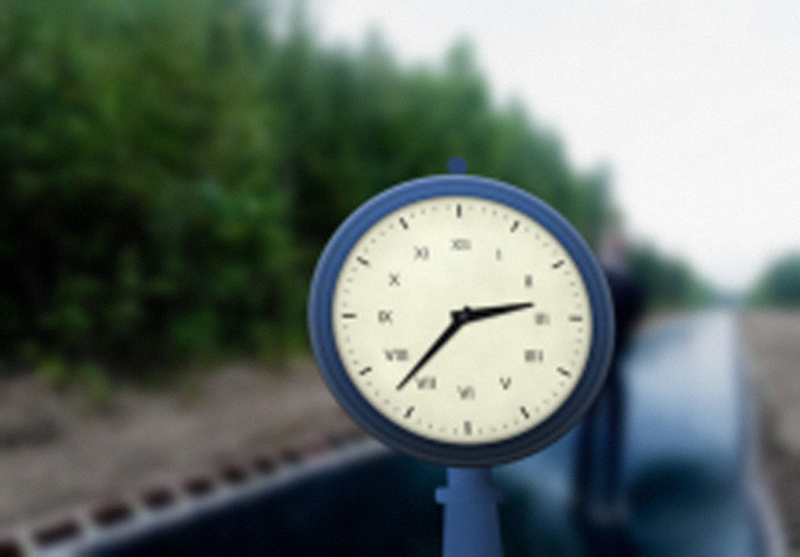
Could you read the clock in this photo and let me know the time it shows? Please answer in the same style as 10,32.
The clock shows 2,37
